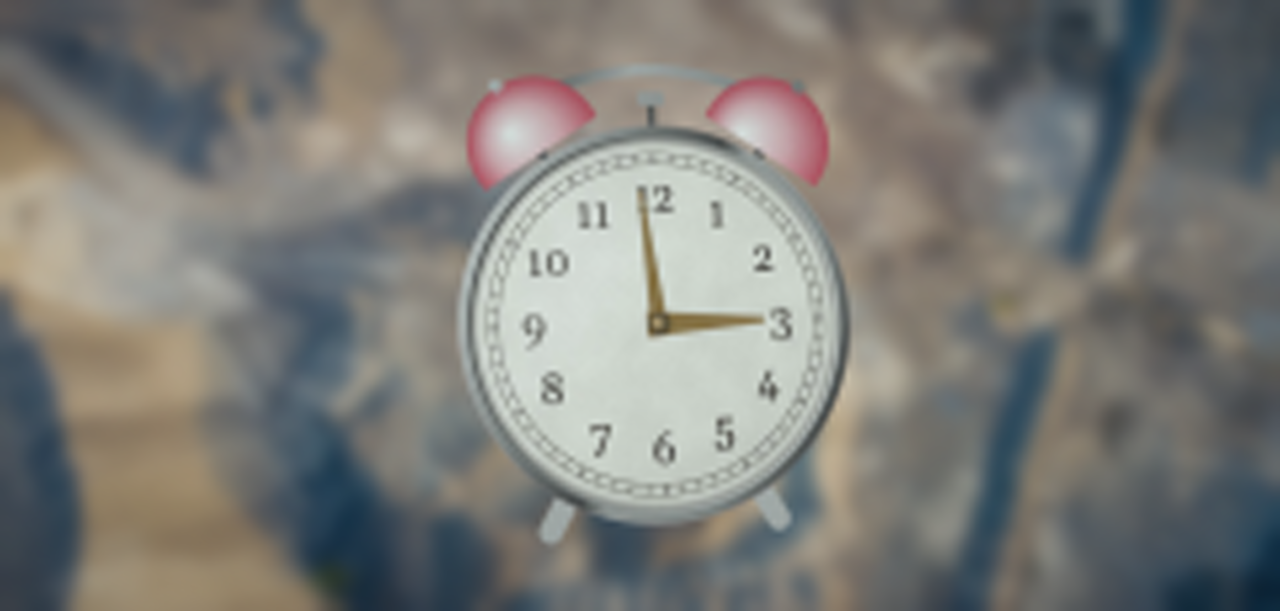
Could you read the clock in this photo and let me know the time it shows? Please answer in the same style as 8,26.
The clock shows 2,59
